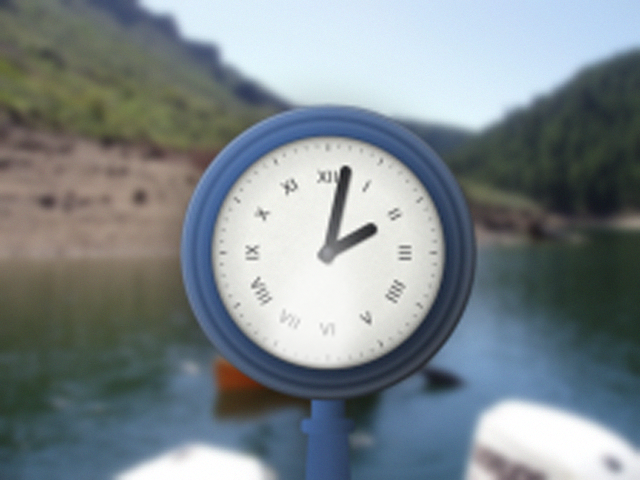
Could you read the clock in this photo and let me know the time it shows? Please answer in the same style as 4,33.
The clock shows 2,02
